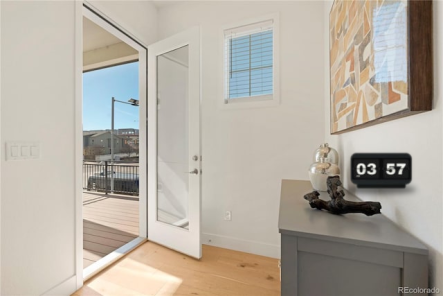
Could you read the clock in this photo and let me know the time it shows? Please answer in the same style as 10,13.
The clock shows 3,57
